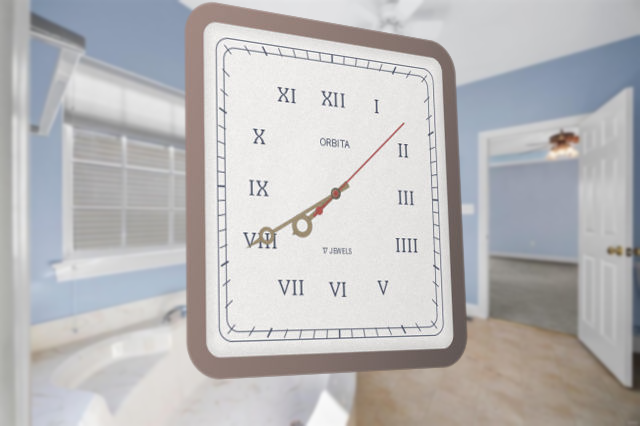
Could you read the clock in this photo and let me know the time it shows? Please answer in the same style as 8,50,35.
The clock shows 7,40,08
